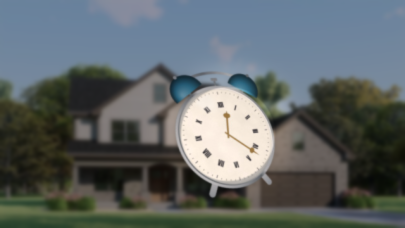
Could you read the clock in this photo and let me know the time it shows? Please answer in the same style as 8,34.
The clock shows 12,22
